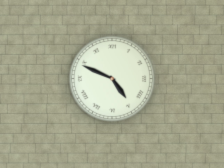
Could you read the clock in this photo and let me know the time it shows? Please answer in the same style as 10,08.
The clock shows 4,49
